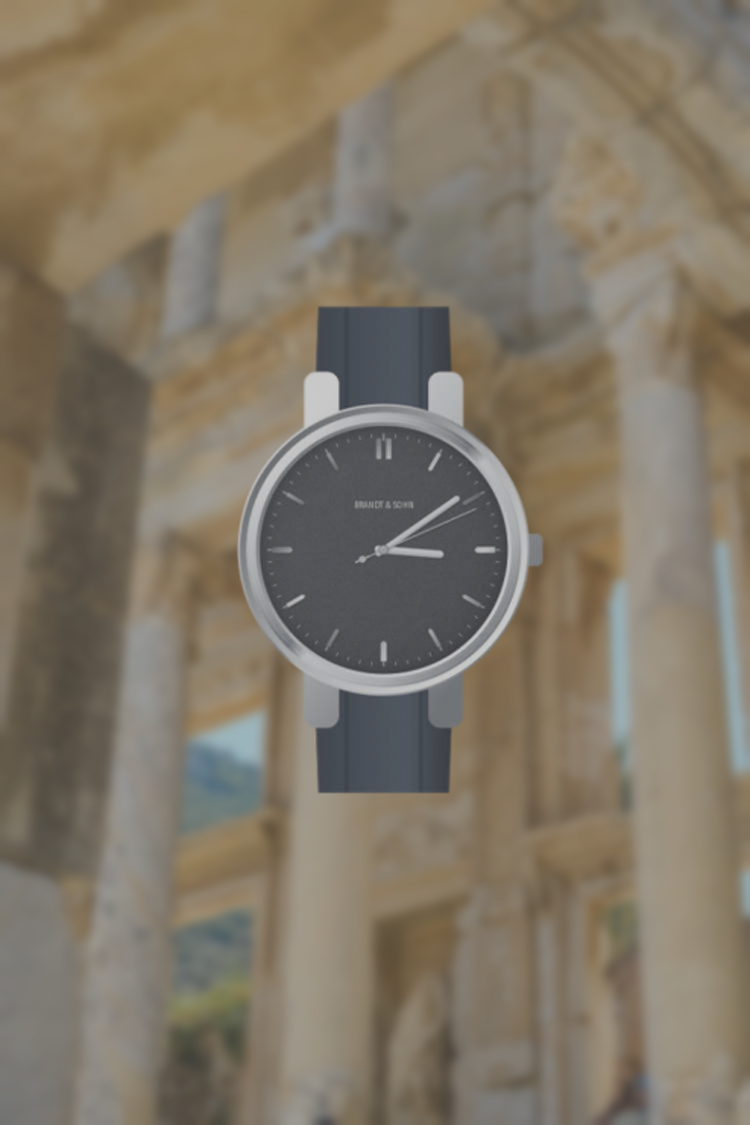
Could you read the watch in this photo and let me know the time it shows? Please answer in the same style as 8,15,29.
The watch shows 3,09,11
